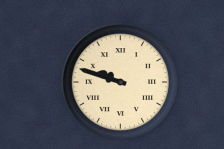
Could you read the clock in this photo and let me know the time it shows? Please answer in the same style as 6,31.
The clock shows 9,48
